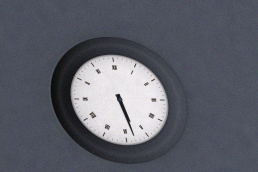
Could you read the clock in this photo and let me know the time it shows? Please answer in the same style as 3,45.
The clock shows 5,28
